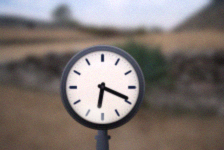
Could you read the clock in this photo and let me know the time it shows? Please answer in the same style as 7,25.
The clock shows 6,19
